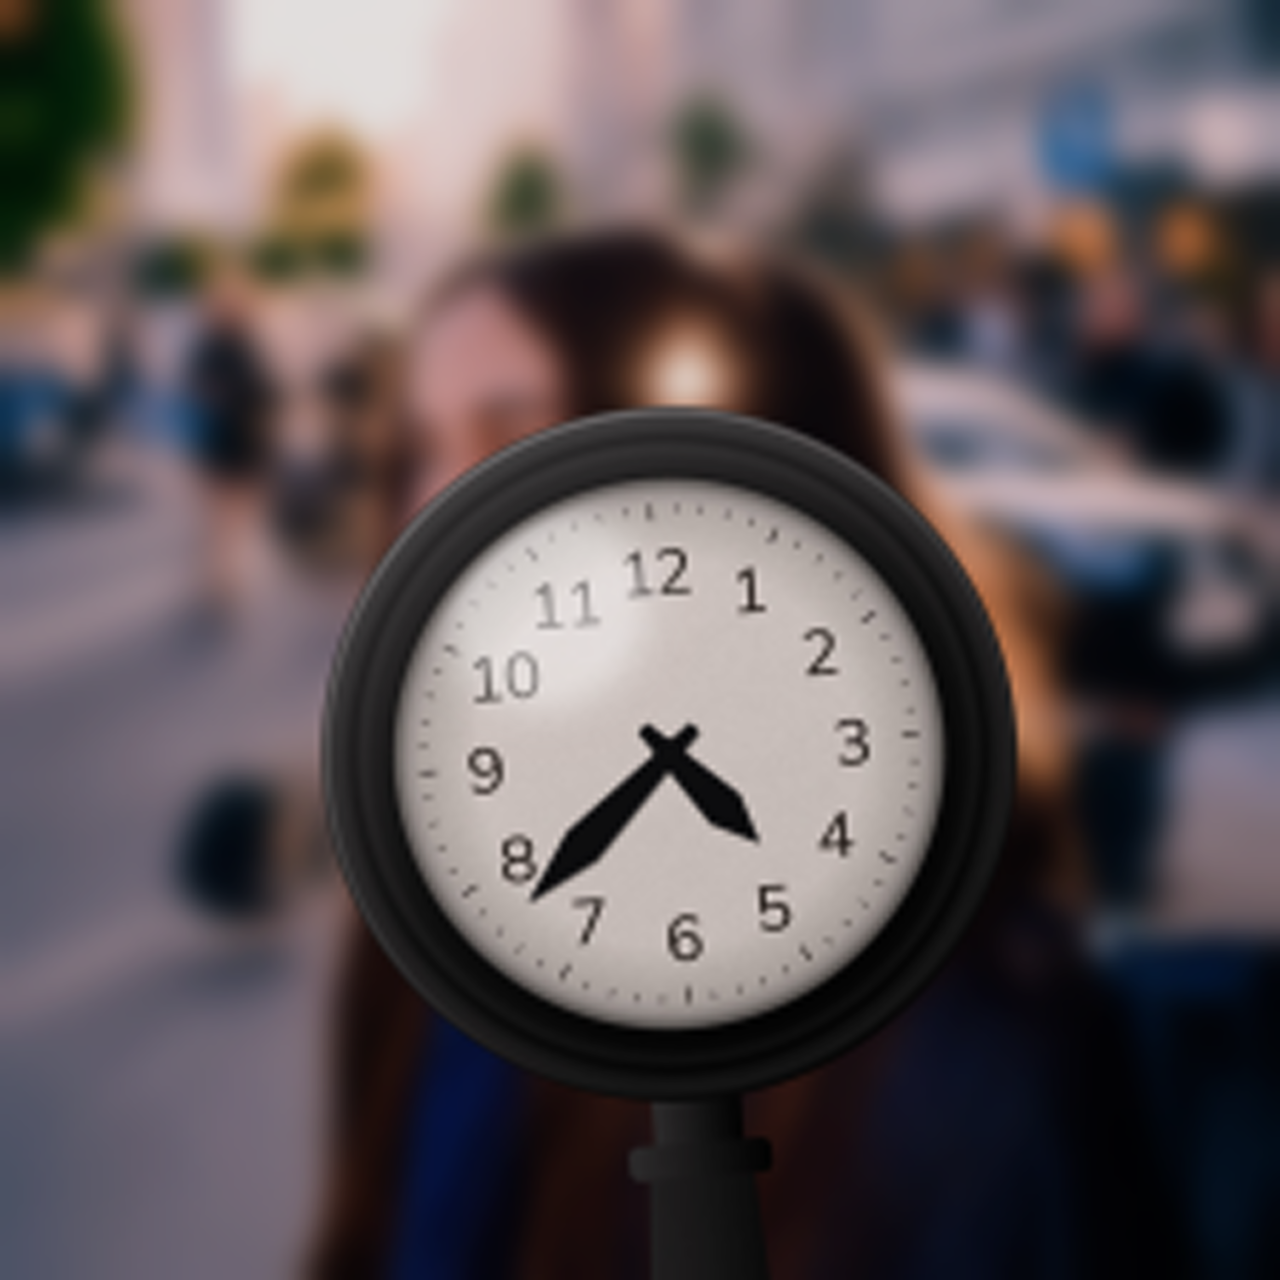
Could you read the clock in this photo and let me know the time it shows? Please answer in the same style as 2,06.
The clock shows 4,38
